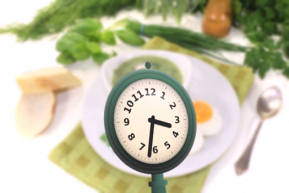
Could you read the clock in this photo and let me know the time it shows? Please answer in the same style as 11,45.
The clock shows 3,32
